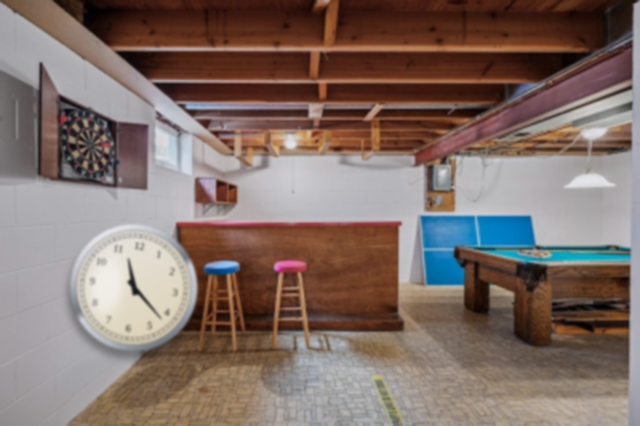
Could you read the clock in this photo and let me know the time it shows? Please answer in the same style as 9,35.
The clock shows 11,22
